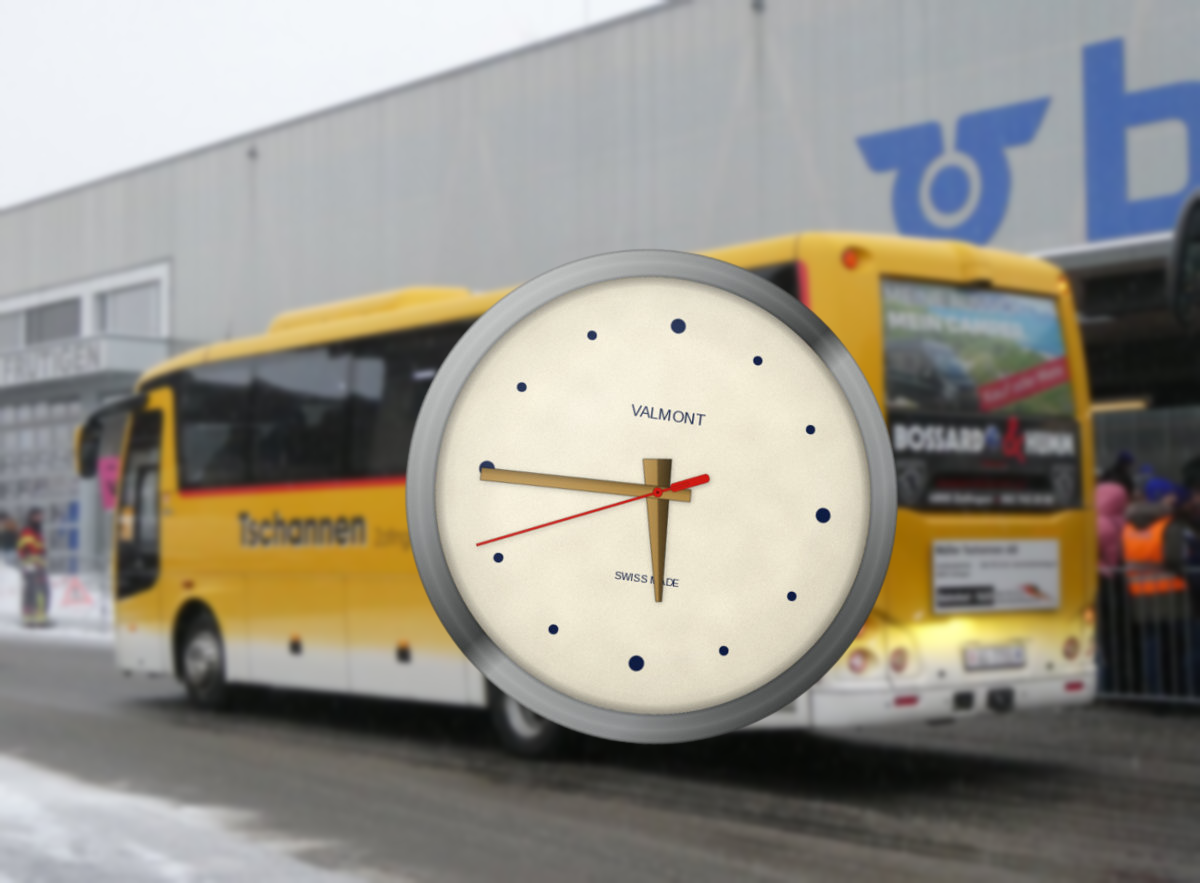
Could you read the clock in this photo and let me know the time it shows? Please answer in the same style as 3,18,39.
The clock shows 5,44,41
